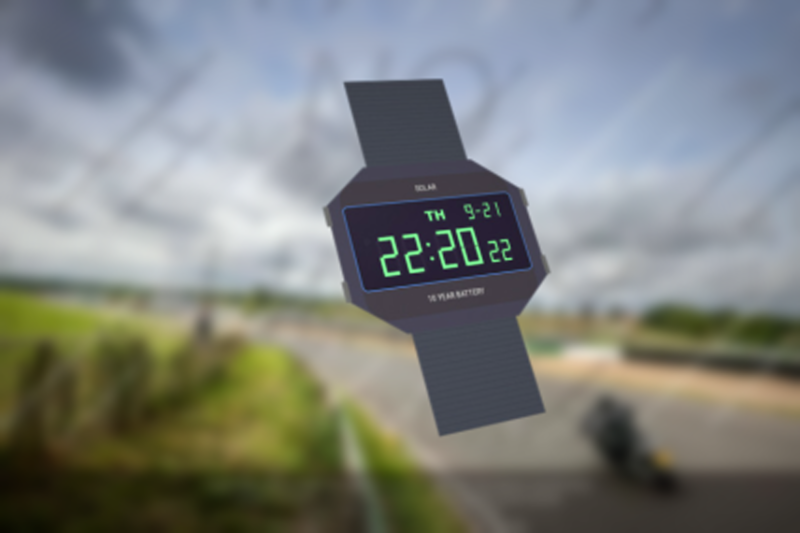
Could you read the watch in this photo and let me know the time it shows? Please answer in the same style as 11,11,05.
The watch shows 22,20,22
